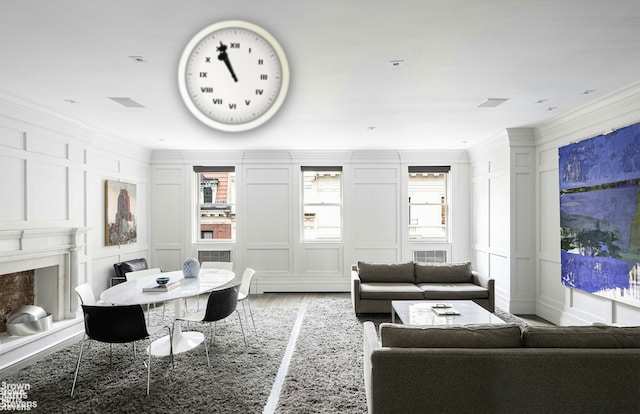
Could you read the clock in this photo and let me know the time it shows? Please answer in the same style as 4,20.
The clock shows 10,56
